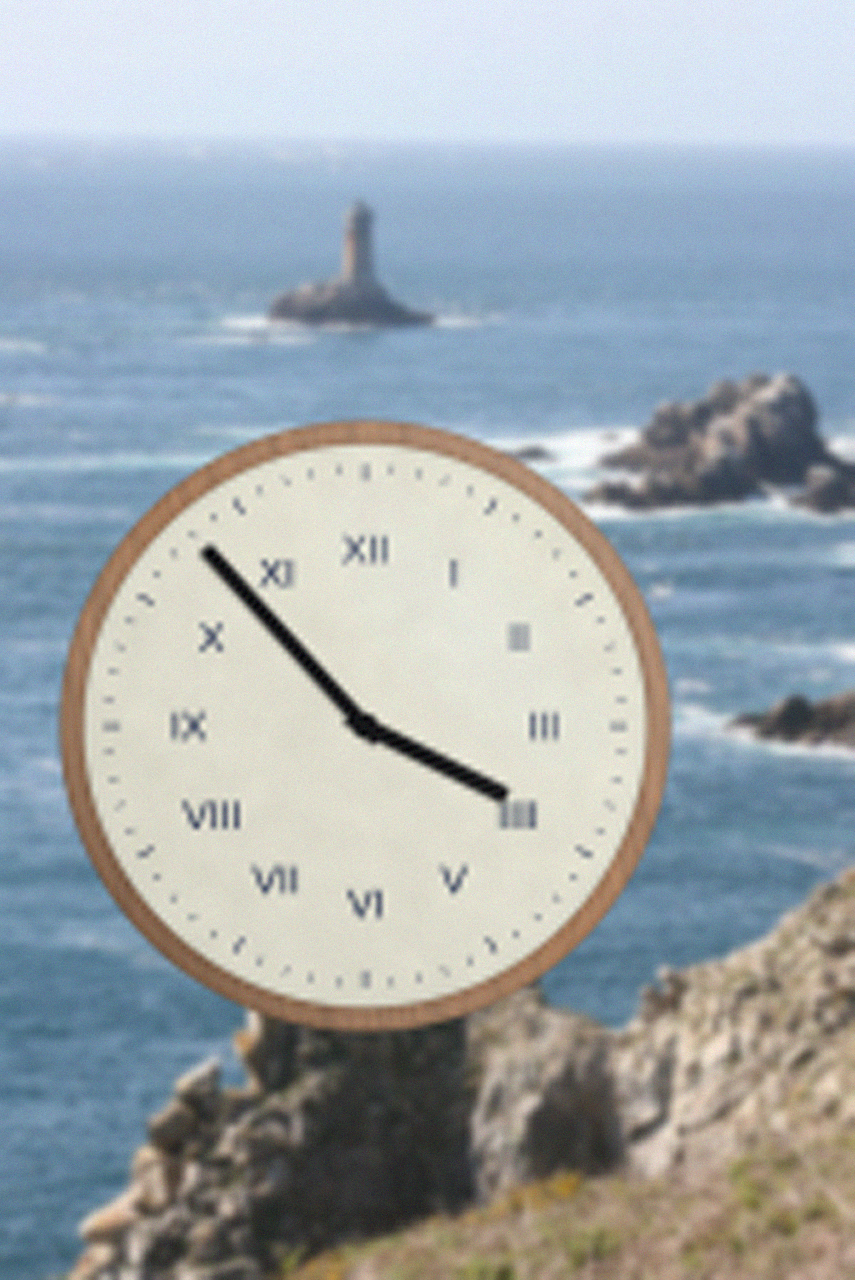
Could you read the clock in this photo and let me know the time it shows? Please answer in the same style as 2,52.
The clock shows 3,53
